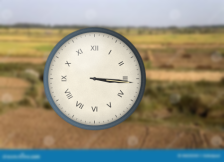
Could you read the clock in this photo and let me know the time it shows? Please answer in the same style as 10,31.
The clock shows 3,16
